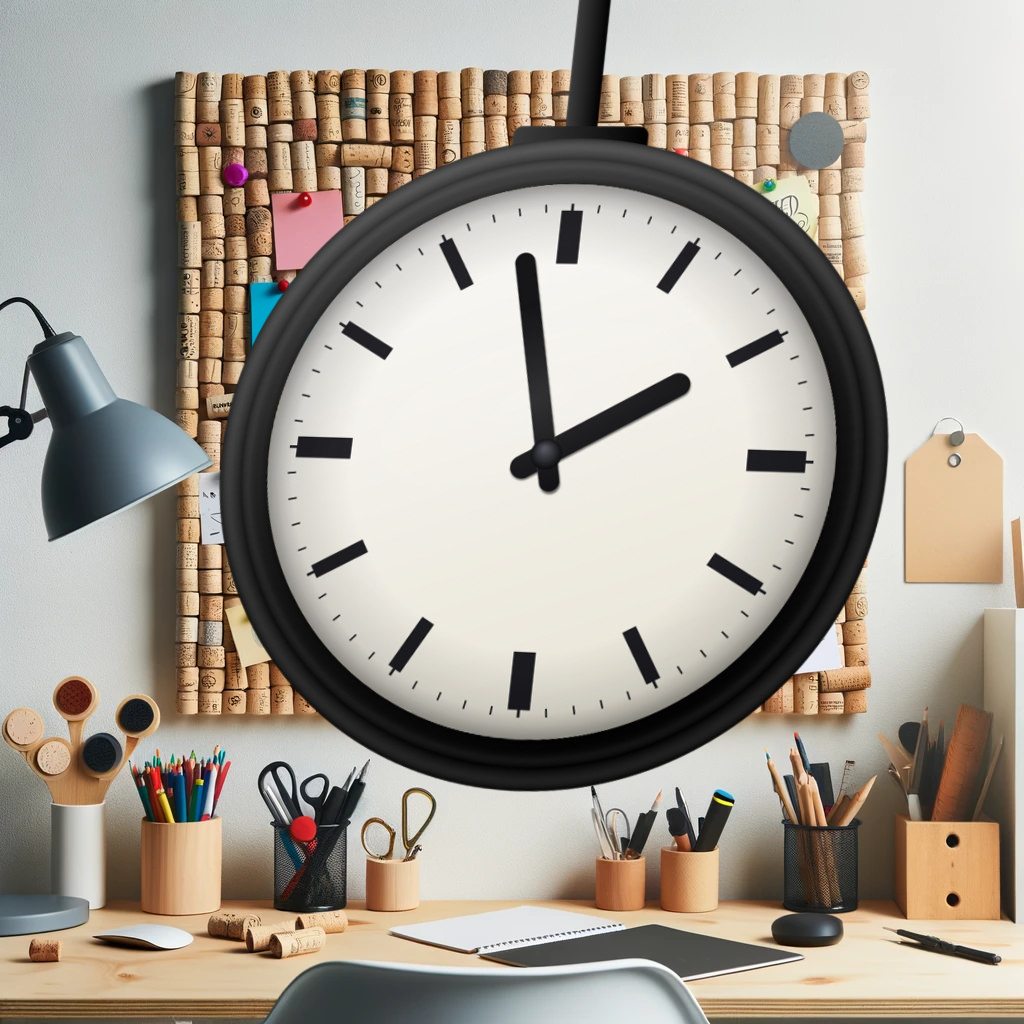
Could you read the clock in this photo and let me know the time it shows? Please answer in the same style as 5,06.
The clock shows 1,58
